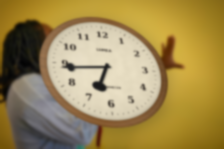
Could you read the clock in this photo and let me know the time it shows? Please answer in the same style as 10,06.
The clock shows 6,44
